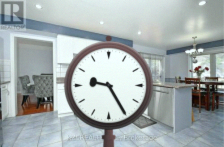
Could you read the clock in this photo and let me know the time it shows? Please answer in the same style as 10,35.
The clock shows 9,25
